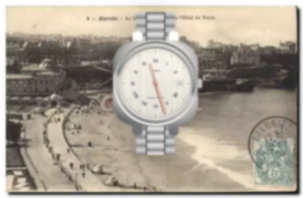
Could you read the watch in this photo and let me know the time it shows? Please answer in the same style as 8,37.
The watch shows 11,27
